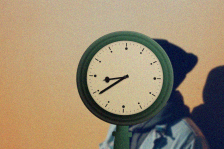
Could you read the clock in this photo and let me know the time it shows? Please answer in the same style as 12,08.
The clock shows 8,39
